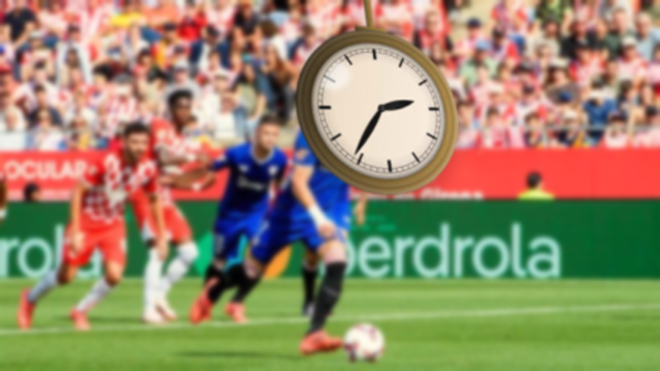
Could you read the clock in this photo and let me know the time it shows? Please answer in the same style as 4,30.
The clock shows 2,36
